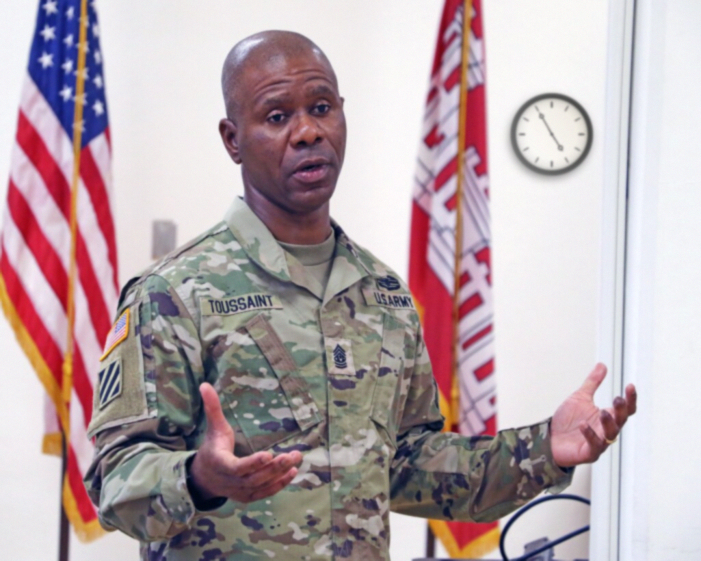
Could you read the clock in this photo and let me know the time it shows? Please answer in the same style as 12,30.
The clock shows 4,55
